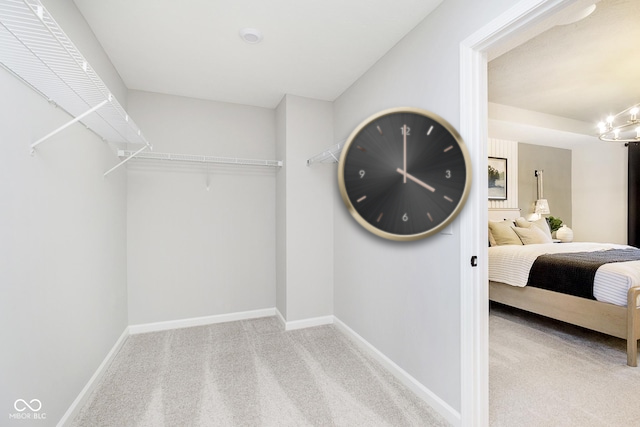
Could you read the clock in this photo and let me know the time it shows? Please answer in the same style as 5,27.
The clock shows 4,00
